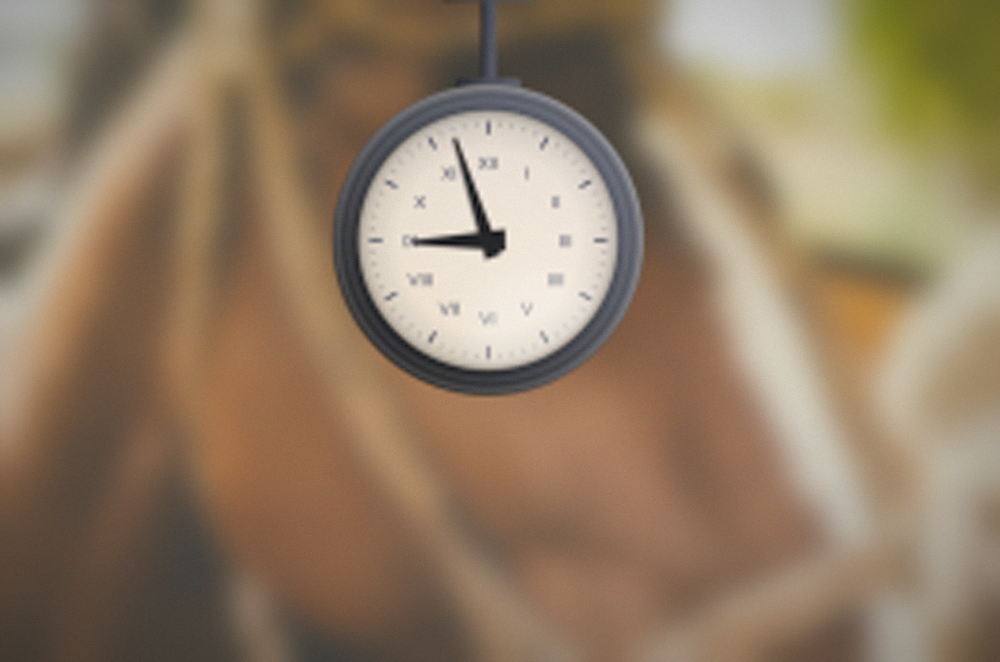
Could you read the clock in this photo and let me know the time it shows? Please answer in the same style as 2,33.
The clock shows 8,57
